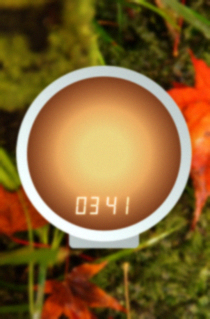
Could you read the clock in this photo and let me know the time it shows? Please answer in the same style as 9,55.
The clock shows 3,41
